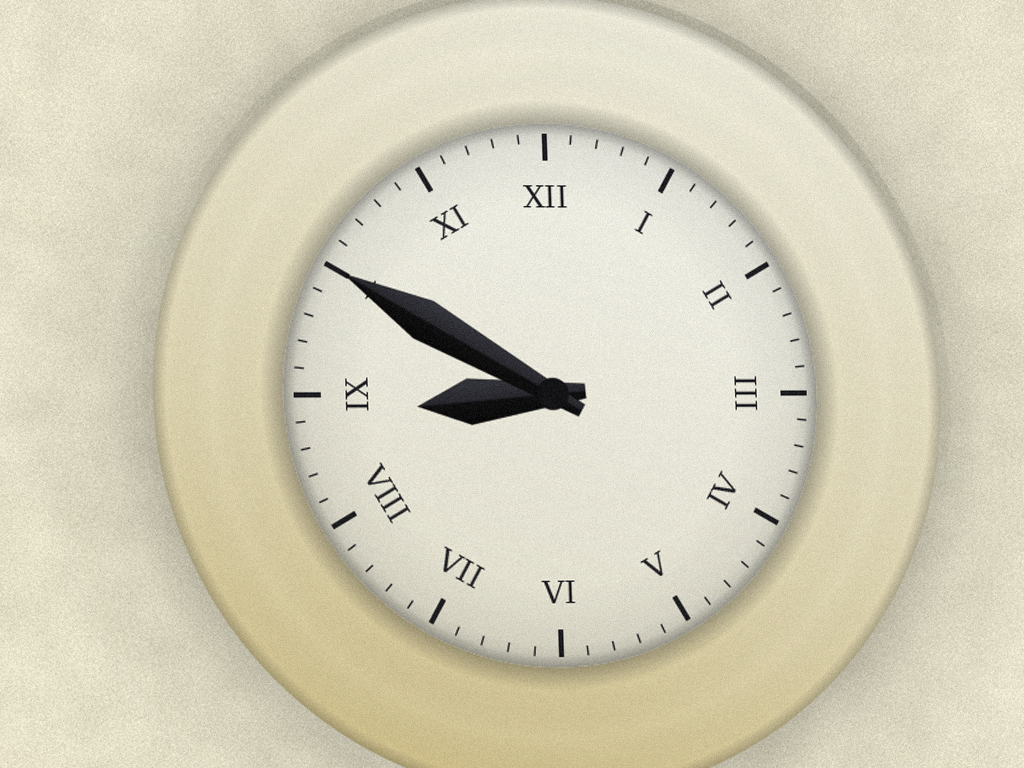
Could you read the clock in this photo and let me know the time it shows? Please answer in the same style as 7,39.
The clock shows 8,50
